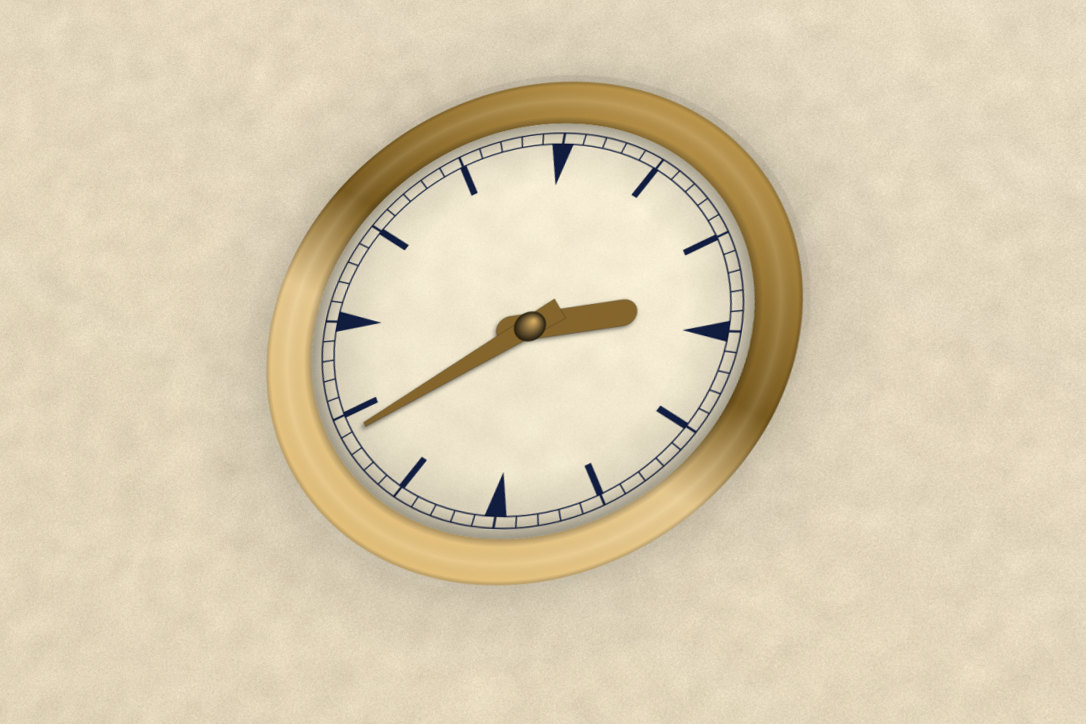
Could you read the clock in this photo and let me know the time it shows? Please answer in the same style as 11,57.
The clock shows 2,39
